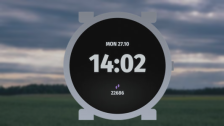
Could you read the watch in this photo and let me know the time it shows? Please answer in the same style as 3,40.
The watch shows 14,02
